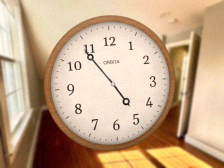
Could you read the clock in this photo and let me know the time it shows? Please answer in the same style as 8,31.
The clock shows 4,54
